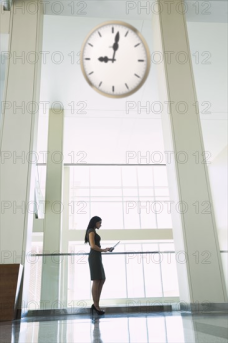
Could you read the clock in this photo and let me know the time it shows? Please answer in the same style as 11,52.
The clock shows 9,02
